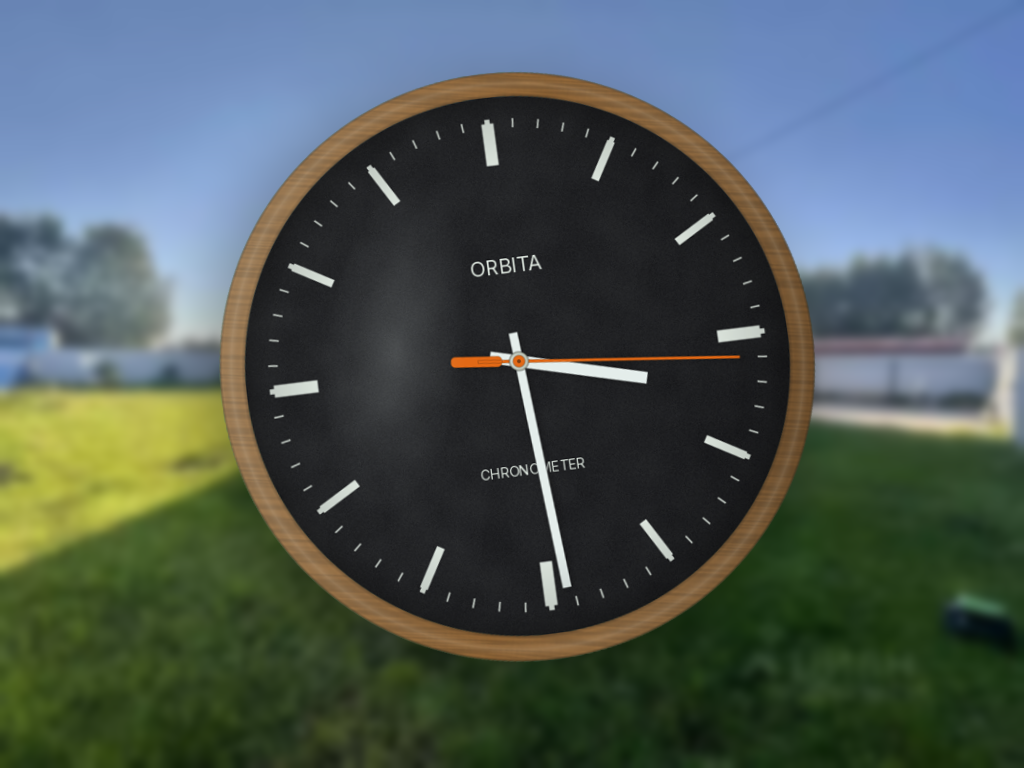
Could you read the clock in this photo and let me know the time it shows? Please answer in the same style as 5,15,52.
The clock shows 3,29,16
